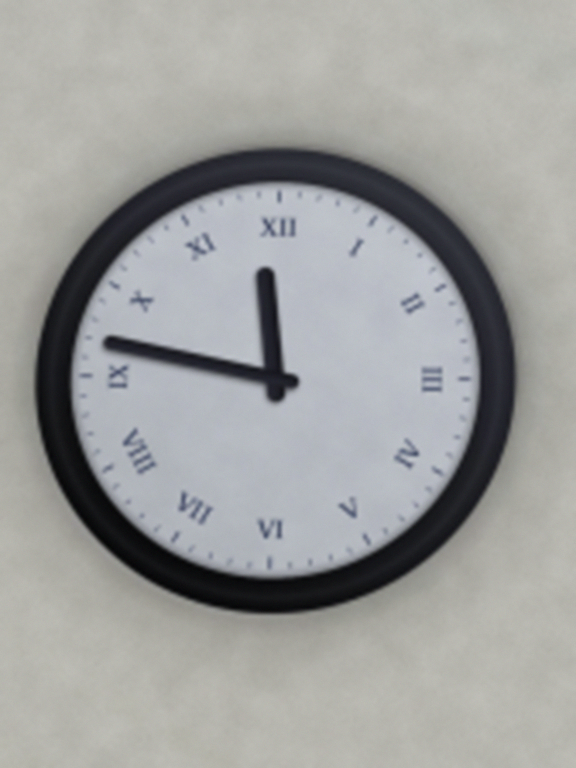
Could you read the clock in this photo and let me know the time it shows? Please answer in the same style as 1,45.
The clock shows 11,47
